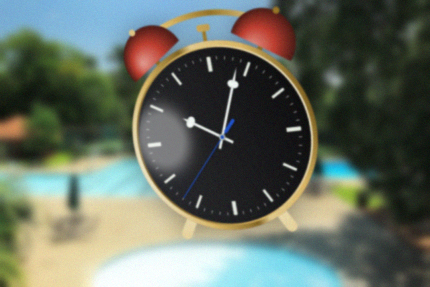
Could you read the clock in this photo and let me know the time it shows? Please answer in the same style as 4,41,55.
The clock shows 10,03,37
